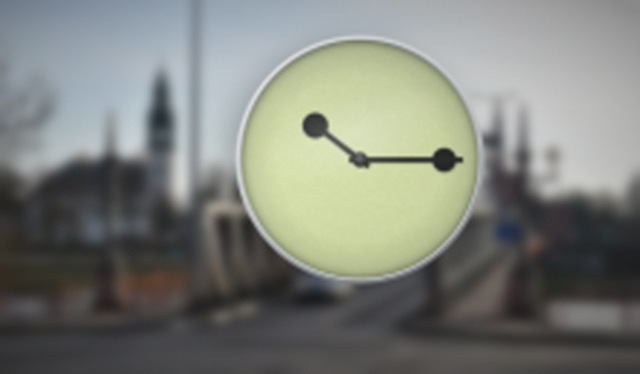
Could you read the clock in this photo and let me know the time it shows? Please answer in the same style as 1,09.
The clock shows 10,15
